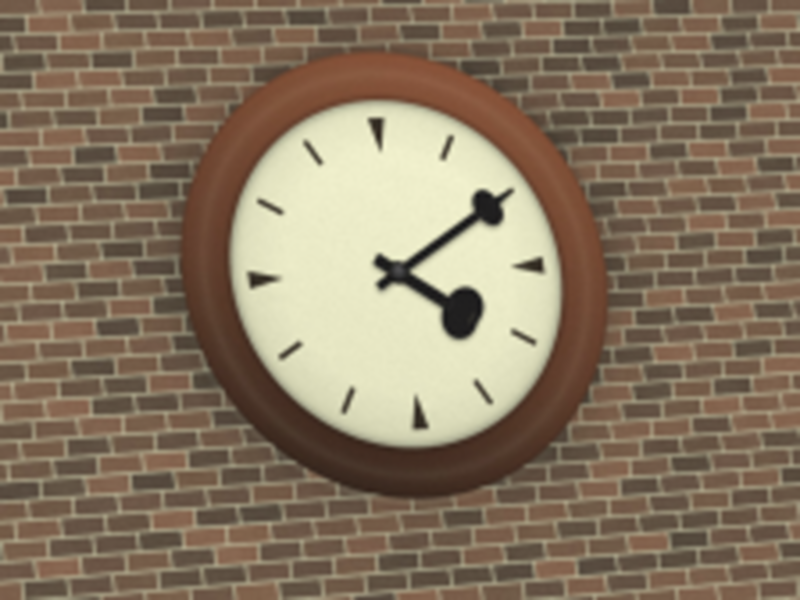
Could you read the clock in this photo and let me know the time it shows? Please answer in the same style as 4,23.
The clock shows 4,10
